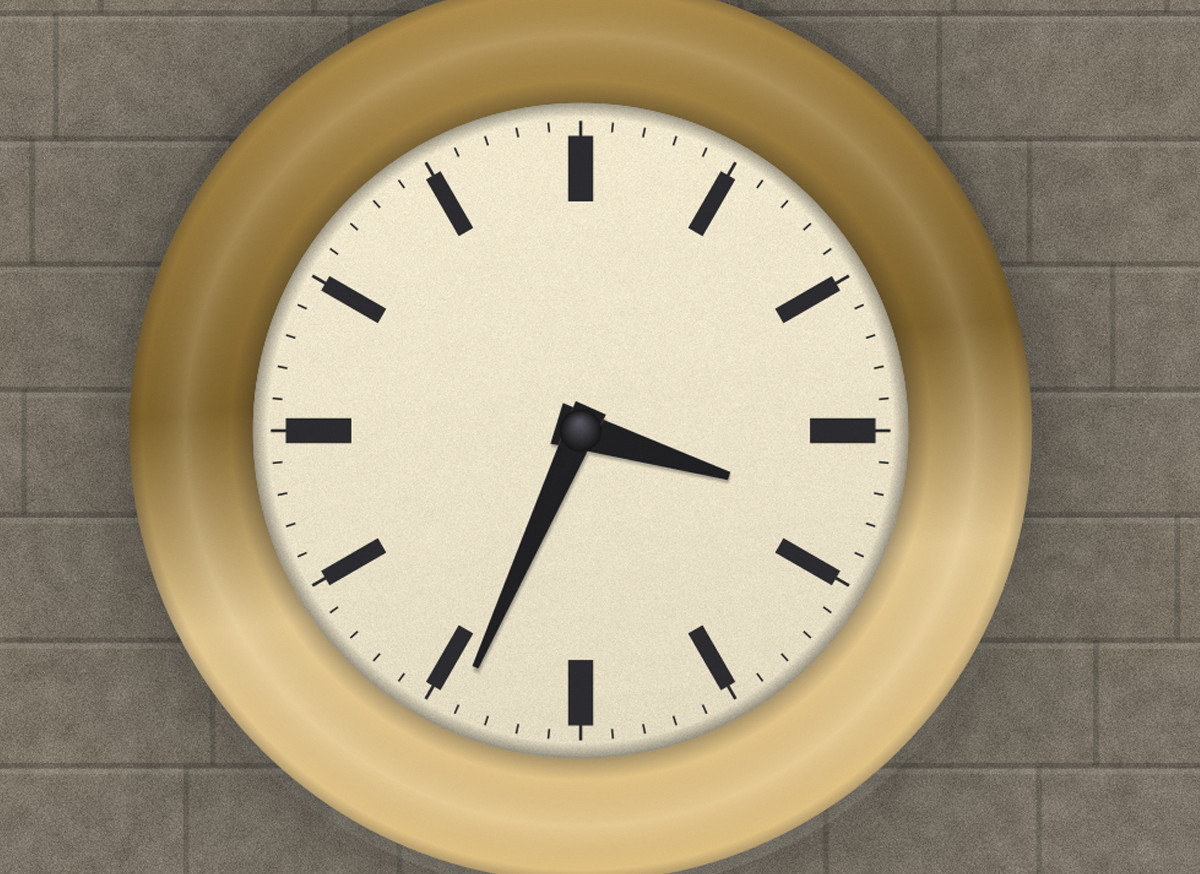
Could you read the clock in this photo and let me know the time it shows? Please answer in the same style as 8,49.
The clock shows 3,34
